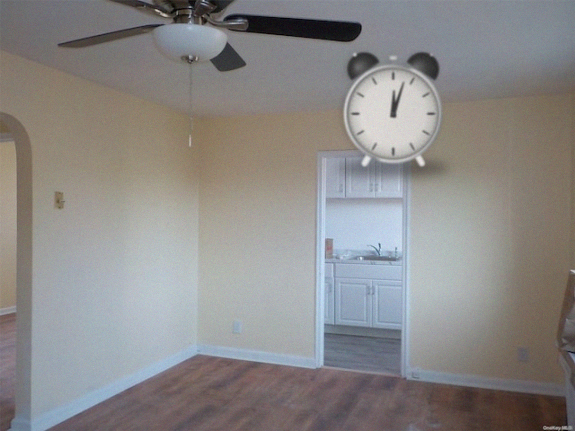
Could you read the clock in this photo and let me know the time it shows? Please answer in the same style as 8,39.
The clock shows 12,03
